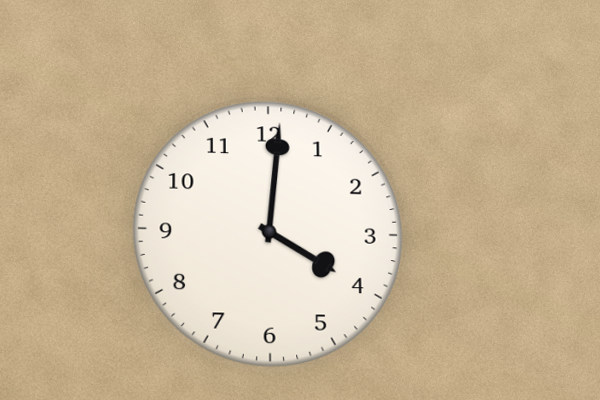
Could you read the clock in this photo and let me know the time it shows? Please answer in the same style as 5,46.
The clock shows 4,01
